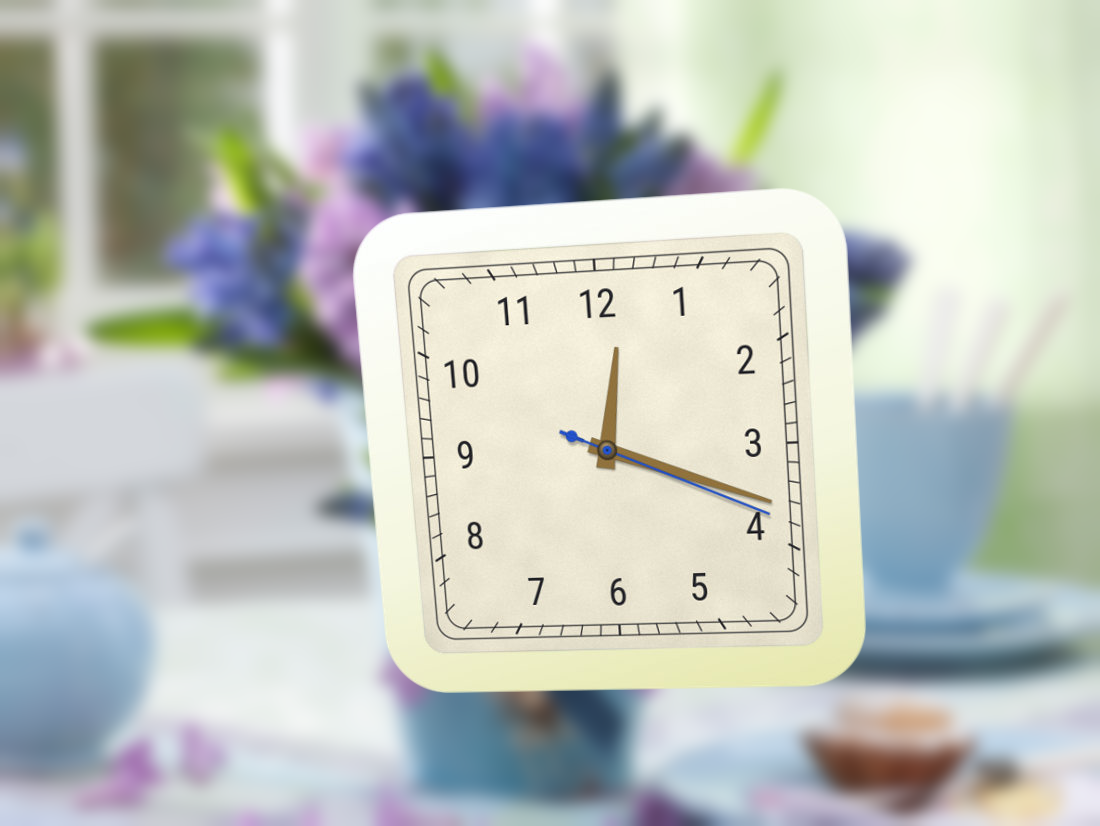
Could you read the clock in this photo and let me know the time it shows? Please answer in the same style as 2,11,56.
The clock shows 12,18,19
